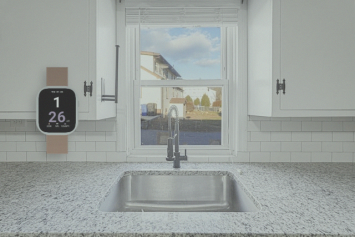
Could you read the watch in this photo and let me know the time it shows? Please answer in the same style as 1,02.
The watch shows 1,26
